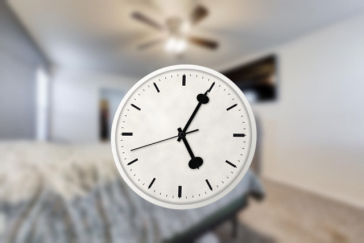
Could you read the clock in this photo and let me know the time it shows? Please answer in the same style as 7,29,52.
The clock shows 5,04,42
